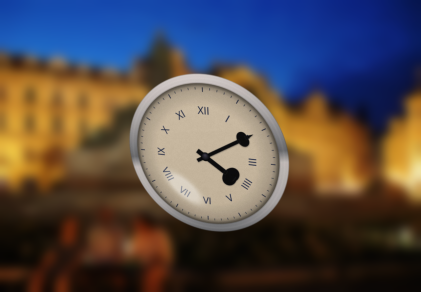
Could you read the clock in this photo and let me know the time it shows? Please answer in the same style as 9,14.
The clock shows 4,10
